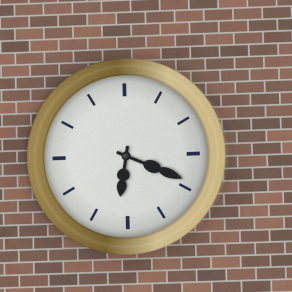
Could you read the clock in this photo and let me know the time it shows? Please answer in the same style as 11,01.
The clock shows 6,19
